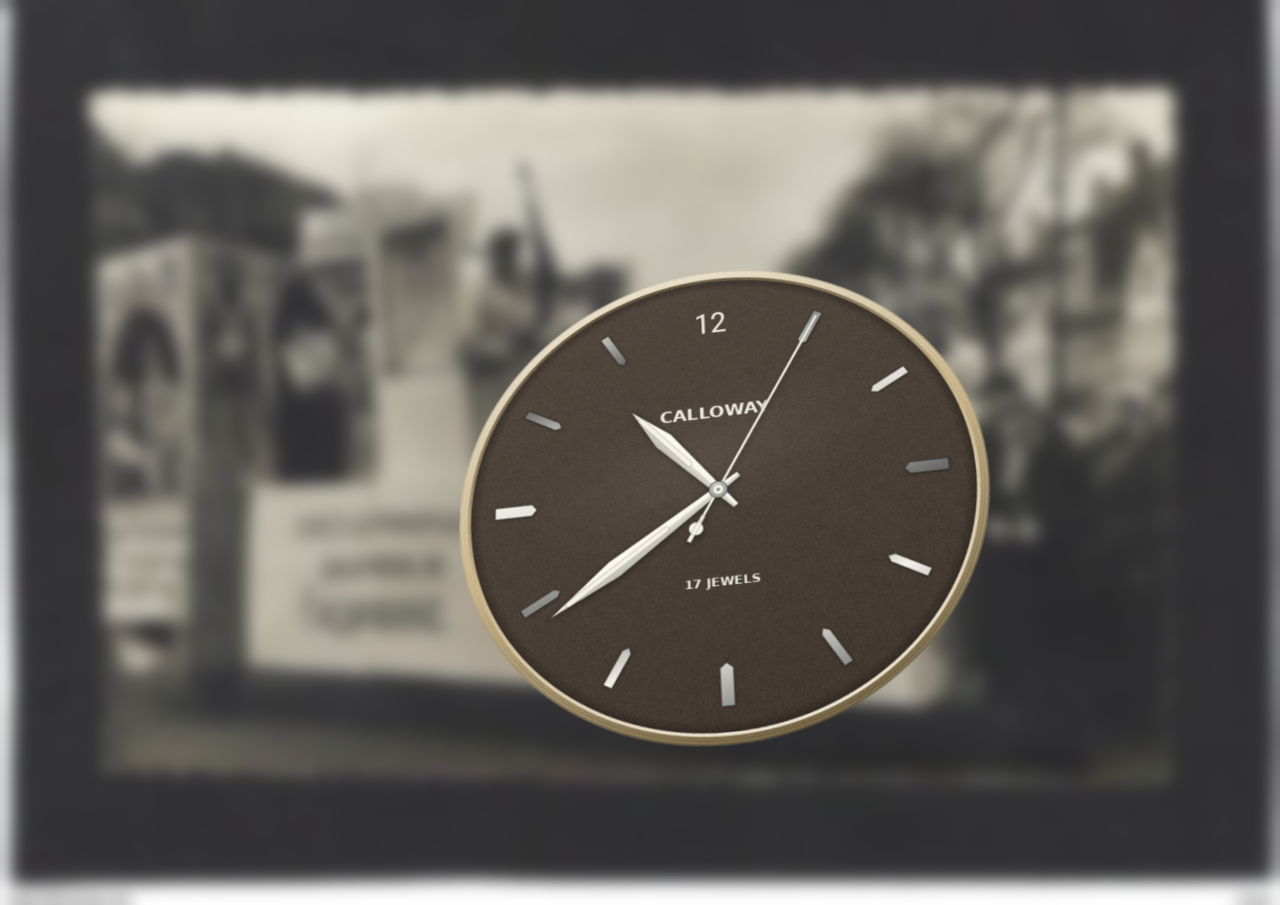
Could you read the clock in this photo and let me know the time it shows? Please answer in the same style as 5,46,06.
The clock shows 10,39,05
